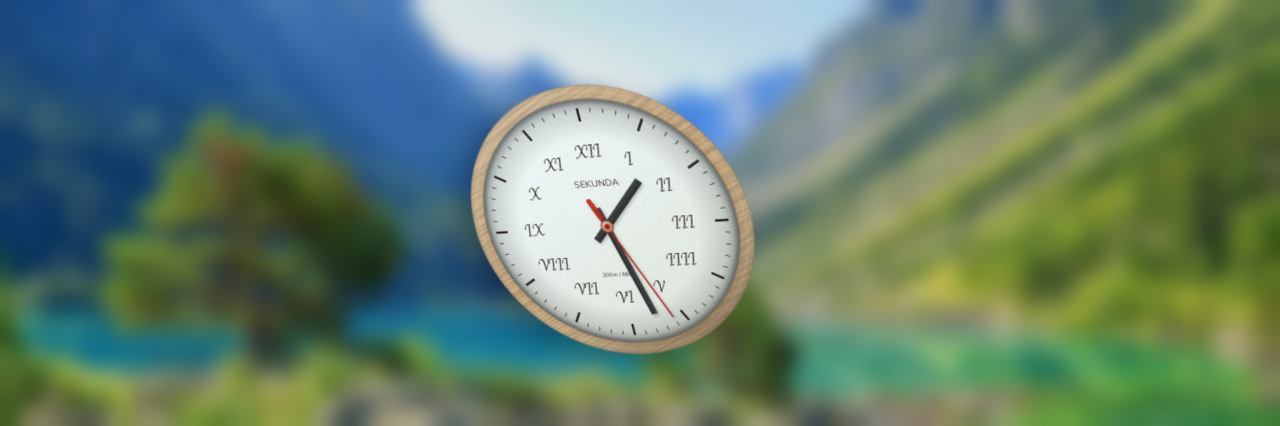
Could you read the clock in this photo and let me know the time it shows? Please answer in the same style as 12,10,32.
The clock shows 1,27,26
